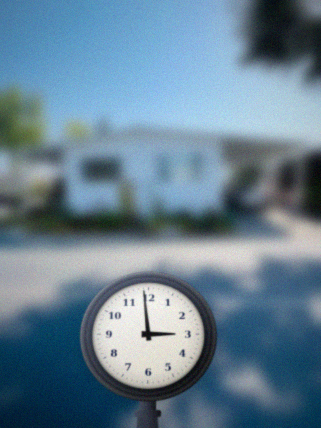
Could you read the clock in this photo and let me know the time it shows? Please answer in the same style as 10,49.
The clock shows 2,59
